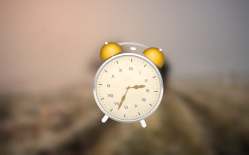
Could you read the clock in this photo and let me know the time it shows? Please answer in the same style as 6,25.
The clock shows 2,33
